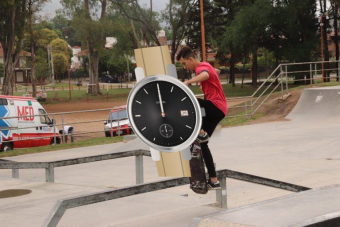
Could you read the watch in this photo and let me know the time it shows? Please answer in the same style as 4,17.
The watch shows 12,00
